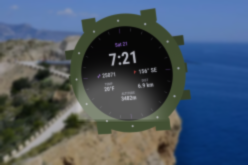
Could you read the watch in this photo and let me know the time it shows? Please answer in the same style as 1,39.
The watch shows 7,21
